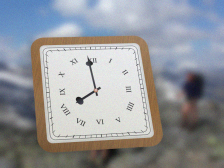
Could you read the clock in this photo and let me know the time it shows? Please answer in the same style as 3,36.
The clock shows 7,59
